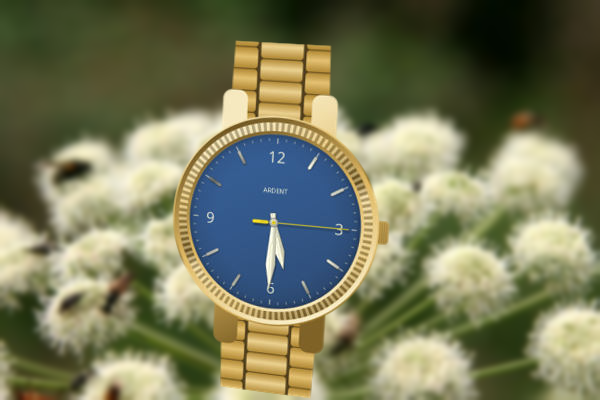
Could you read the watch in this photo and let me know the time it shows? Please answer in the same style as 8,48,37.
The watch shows 5,30,15
